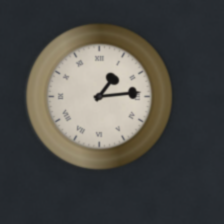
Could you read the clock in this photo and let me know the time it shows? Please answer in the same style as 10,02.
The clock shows 1,14
